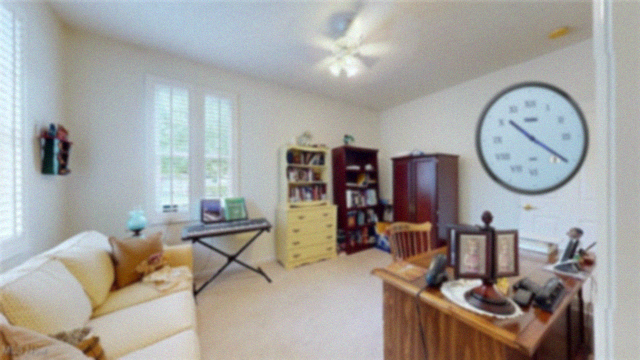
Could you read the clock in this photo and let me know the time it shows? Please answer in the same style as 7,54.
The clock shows 10,21
